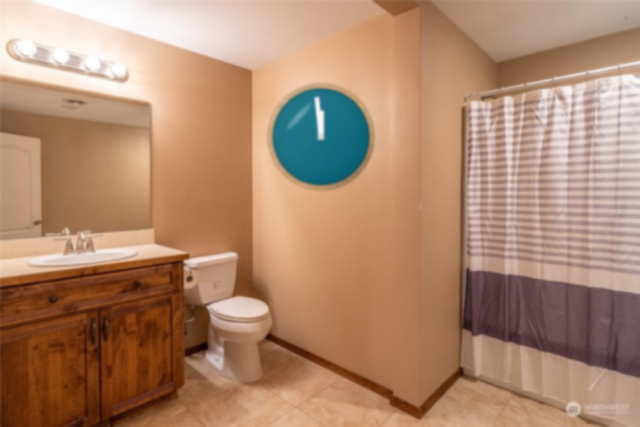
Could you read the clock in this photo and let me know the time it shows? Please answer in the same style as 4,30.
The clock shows 11,59
